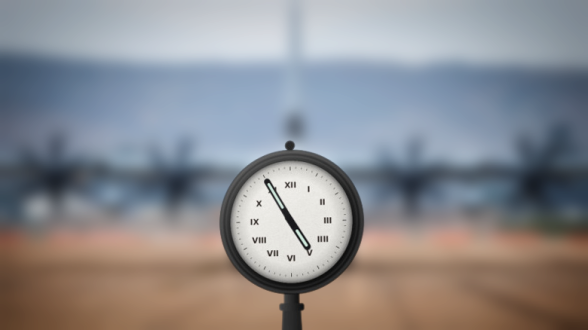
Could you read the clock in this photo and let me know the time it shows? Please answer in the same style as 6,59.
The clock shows 4,55
